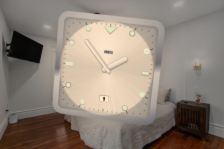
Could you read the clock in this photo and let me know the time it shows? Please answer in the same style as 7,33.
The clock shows 1,53
